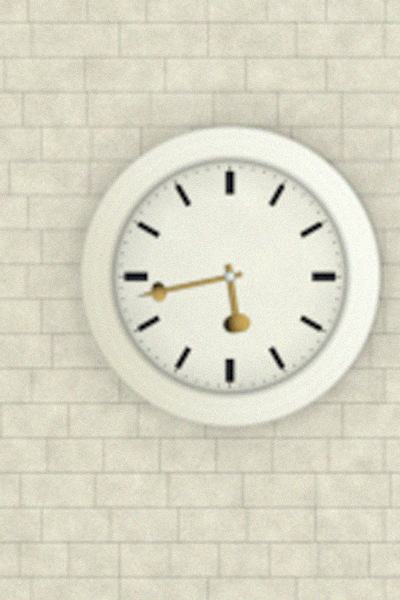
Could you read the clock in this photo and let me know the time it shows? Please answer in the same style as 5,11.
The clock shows 5,43
